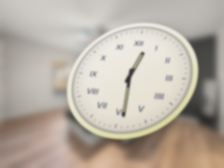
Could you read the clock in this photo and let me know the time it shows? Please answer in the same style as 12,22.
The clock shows 12,29
